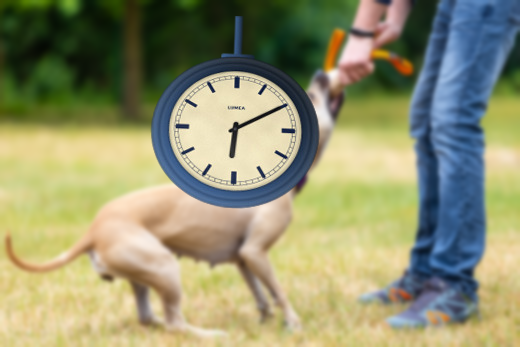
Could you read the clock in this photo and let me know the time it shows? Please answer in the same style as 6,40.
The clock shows 6,10
